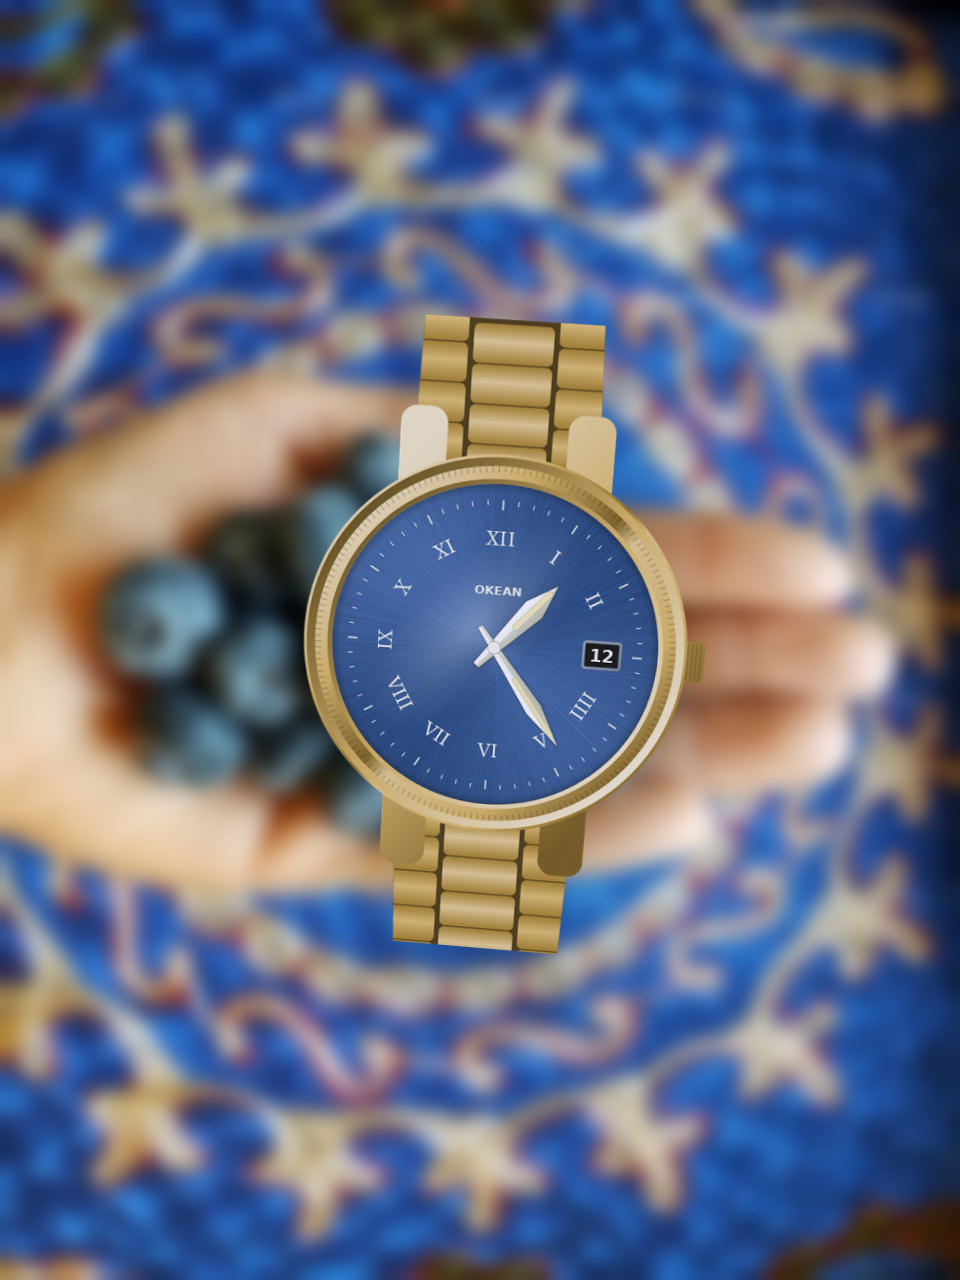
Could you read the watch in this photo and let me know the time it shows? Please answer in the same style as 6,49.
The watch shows 1,24
